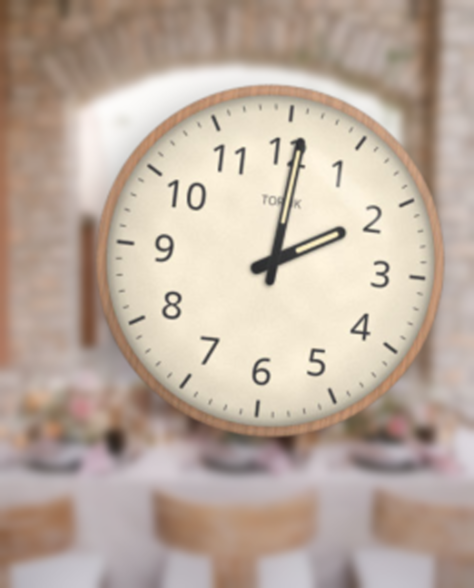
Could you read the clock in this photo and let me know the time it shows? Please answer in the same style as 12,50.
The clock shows 2,01
